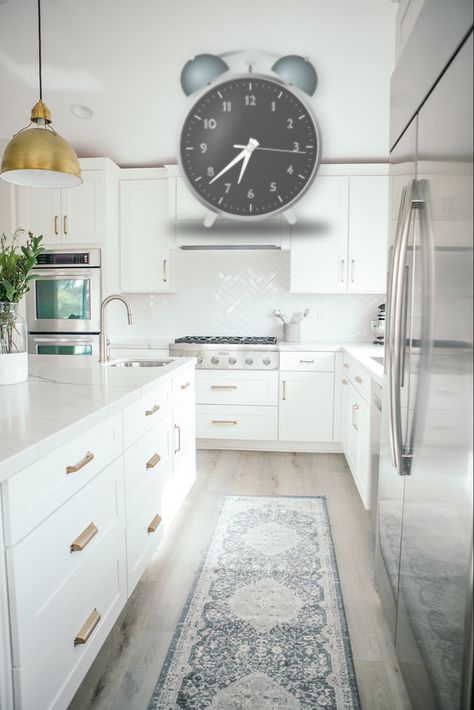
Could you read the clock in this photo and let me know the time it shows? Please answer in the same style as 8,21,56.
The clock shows 6,38,16
